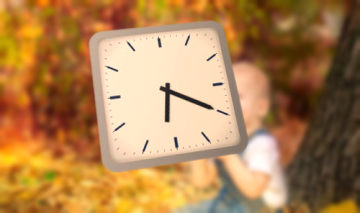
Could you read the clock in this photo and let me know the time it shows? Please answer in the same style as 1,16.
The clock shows 6,20
